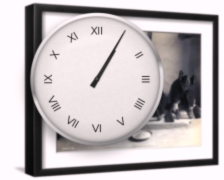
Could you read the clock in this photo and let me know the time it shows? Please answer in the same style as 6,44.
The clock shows 1,05
